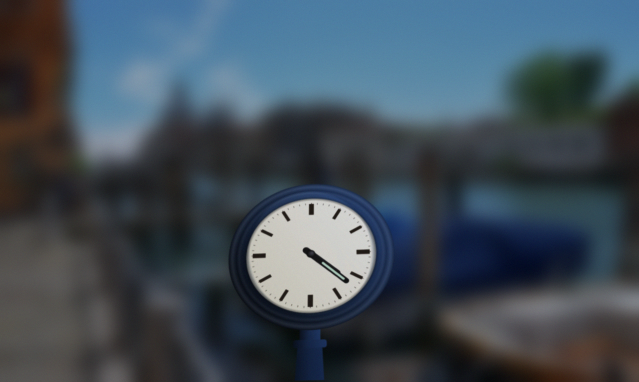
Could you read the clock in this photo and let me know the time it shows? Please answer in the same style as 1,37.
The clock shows 4,22
